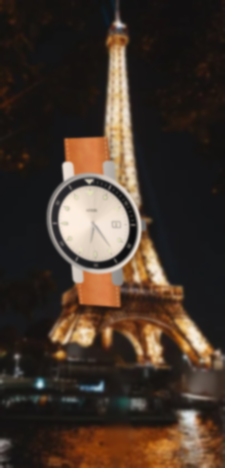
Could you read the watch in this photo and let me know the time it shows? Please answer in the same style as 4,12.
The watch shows 6,24
